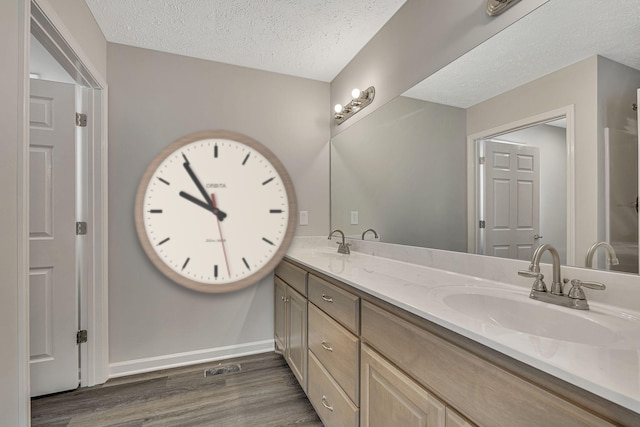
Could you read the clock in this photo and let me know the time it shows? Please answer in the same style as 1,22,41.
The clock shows 9,54,28
